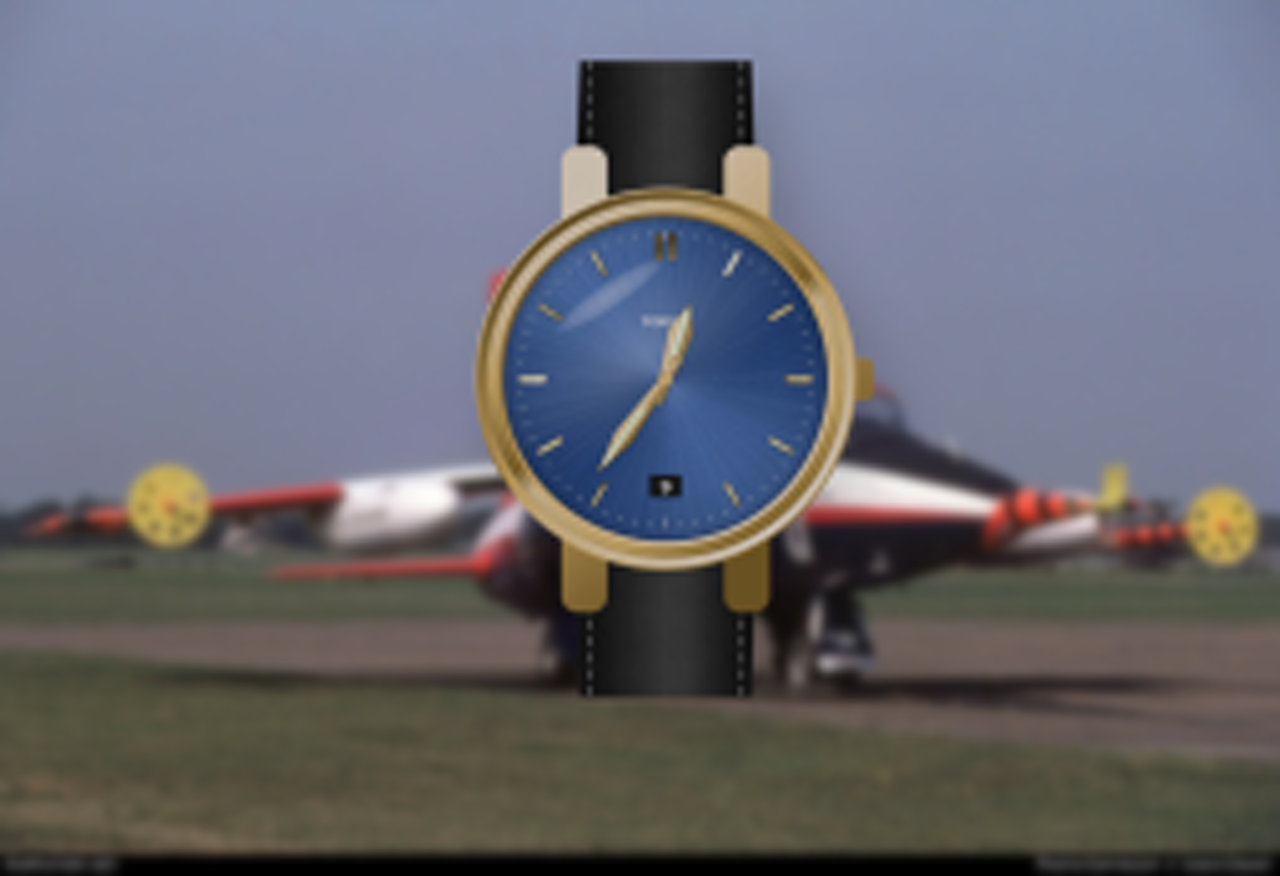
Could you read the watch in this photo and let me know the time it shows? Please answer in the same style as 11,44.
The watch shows 12,36
